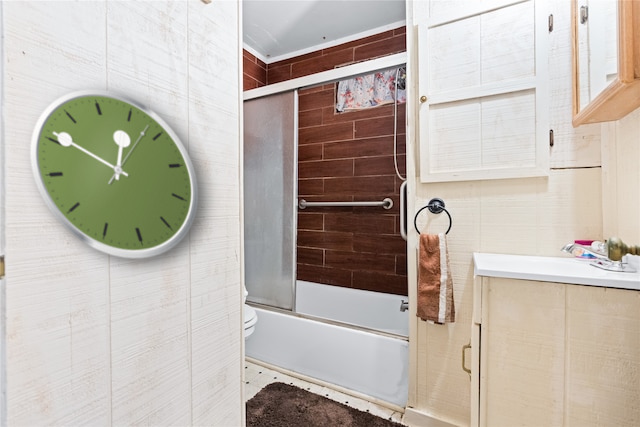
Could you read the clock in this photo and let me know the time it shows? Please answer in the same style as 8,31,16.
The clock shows 12,51,08
